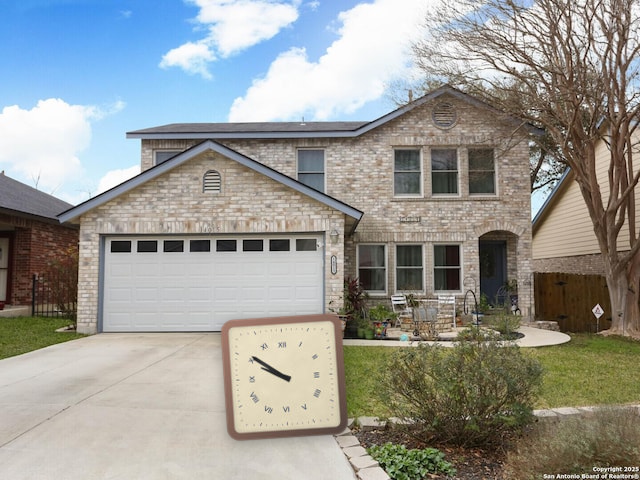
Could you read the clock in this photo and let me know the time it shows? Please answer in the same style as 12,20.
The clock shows 9,51
